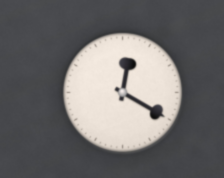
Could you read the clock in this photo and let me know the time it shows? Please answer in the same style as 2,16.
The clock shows 12,20
